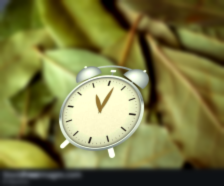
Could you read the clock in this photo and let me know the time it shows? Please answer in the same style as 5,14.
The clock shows 11,02
